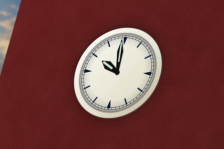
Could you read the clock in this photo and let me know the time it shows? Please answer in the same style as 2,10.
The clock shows 9,59
